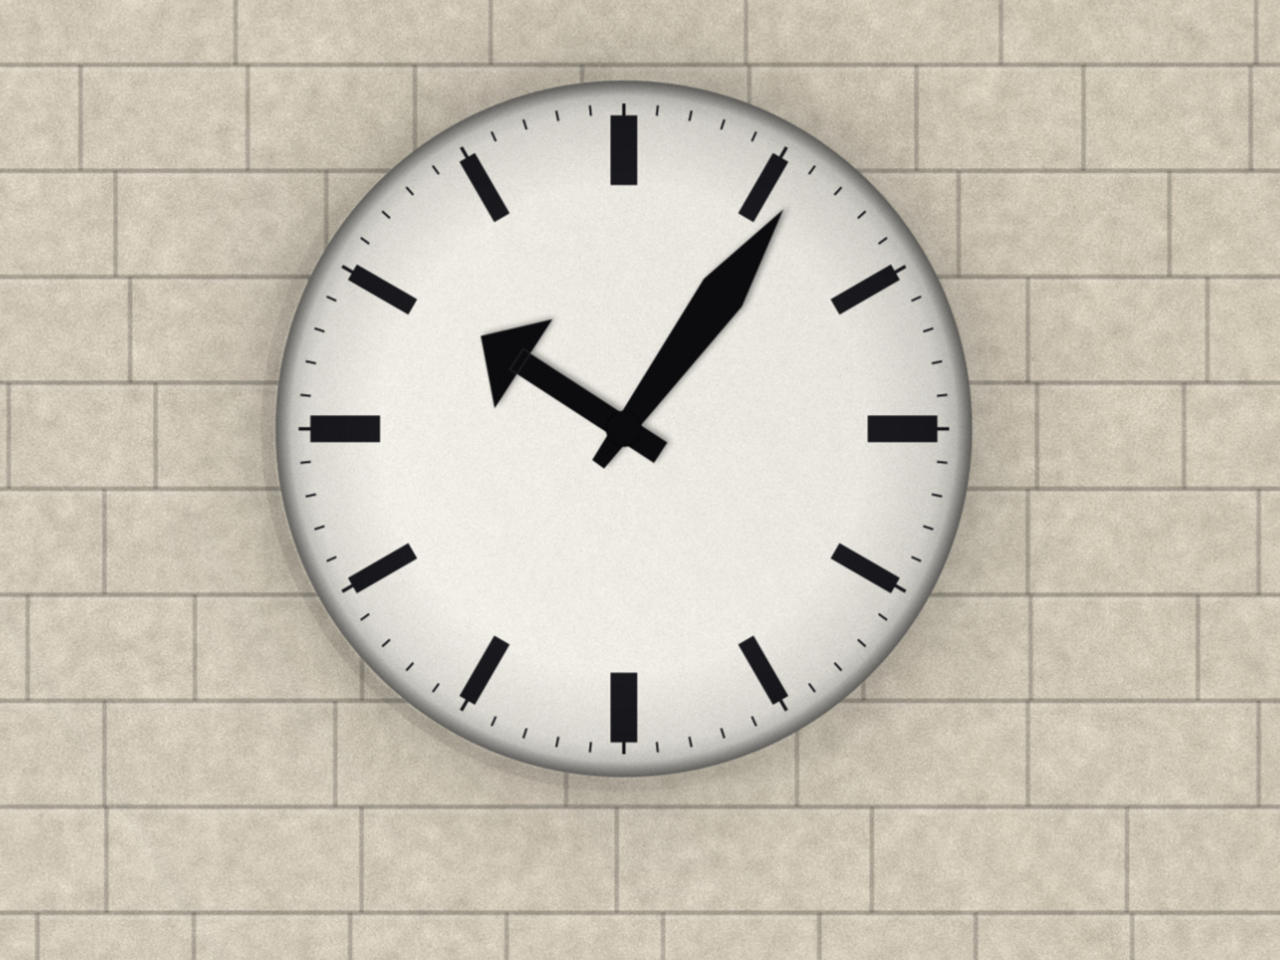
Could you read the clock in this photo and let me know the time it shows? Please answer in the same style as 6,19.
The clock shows 10,06
